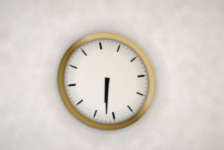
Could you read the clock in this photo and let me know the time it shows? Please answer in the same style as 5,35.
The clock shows 6,32
